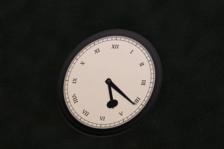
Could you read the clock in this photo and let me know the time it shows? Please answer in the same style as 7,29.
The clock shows 5,21
